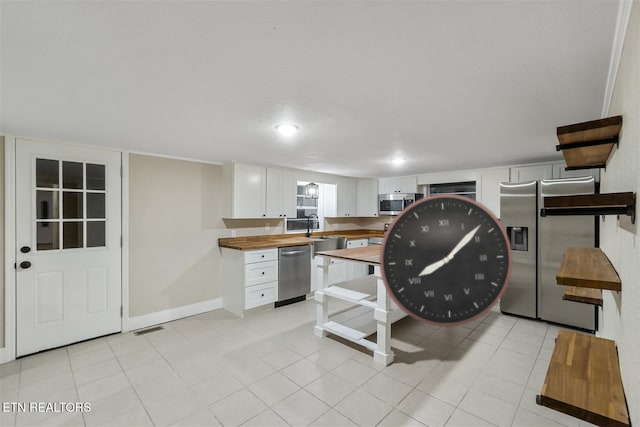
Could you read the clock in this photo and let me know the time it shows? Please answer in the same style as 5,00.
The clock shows 8,08
